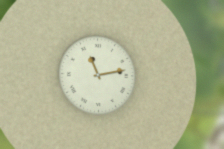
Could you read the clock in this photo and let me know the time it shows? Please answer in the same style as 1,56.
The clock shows 11,13
